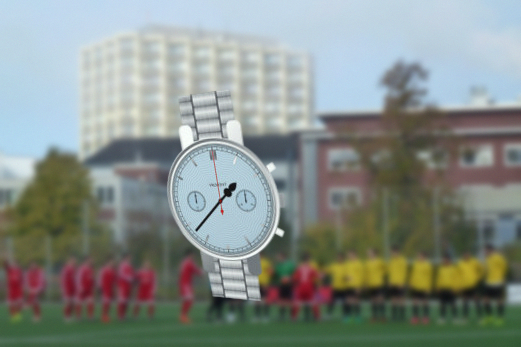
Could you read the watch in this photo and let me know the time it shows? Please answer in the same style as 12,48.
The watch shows 1,38
